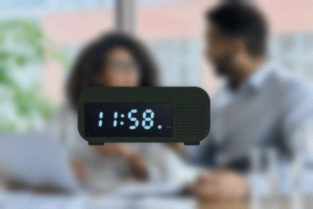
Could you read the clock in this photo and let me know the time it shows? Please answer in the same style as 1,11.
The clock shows 11,58
